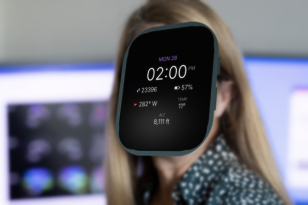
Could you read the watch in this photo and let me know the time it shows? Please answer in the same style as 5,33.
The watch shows 2,00
